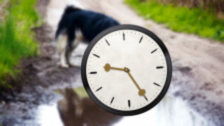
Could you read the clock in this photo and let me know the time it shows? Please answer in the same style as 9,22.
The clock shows 9,25
